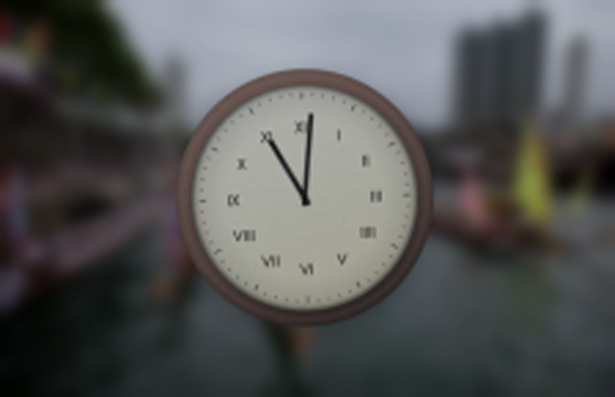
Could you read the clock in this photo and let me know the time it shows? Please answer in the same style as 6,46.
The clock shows 11,01
